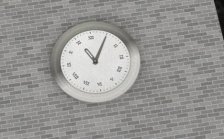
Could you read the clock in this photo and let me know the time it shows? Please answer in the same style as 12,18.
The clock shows 11,05
